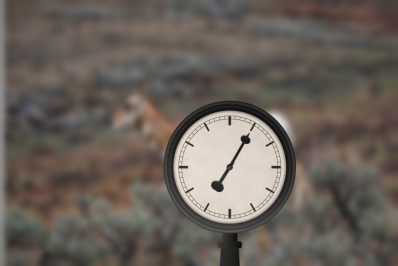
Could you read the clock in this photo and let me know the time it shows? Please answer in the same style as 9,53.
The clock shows 7,05
